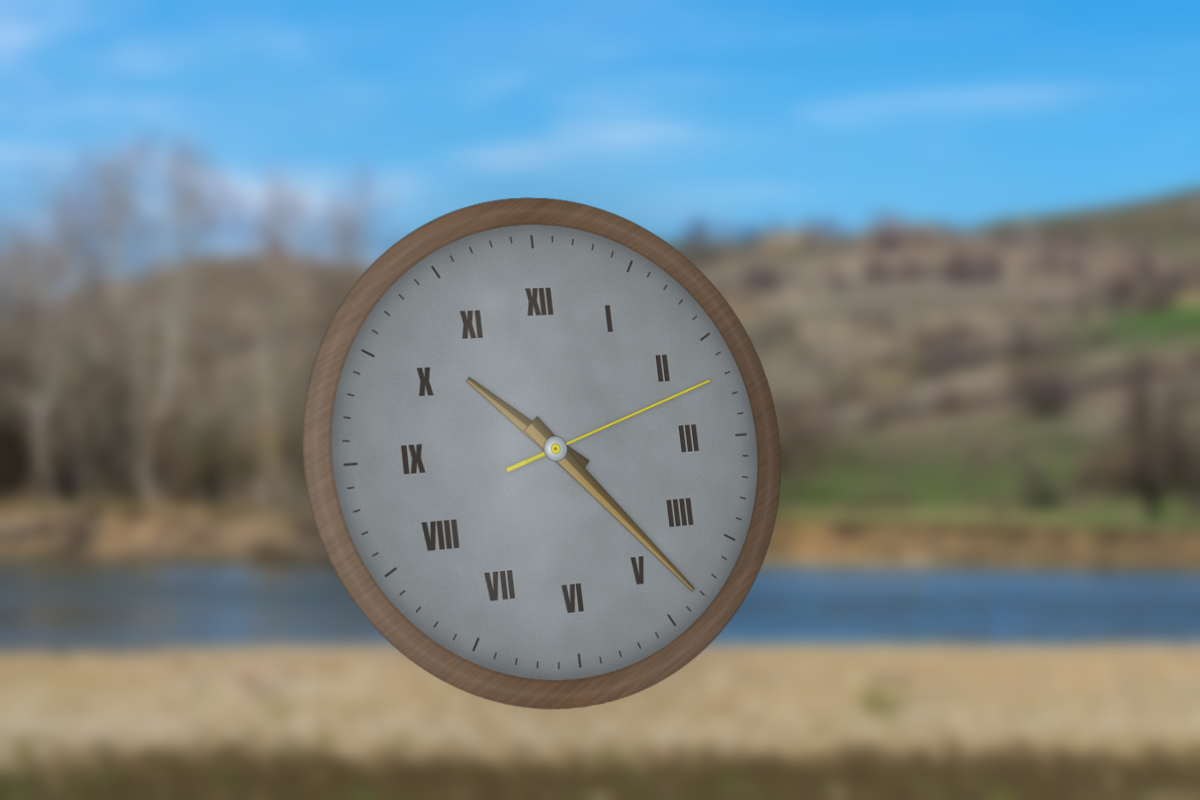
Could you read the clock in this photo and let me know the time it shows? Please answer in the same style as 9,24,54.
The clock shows 10,23,12
